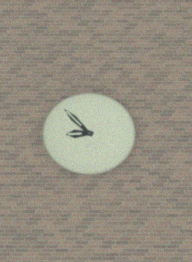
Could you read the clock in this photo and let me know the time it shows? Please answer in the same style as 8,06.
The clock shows 8,53
